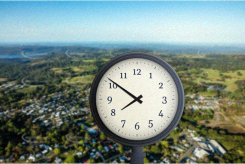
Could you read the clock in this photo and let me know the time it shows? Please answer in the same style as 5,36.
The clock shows 7,51
